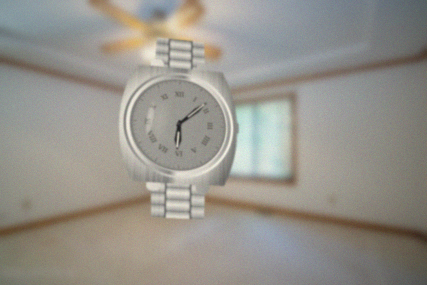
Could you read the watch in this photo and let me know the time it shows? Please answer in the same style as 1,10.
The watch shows 6,08
